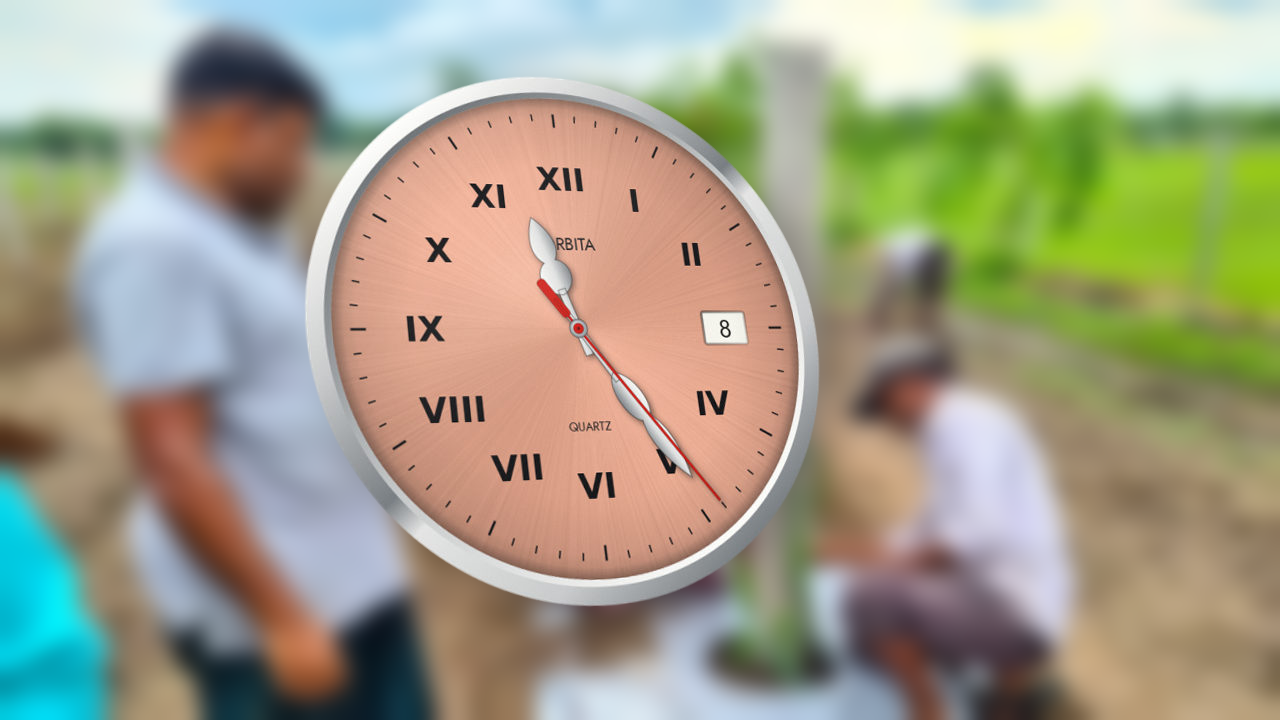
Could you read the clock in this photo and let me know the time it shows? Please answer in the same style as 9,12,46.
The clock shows 11,24,24
